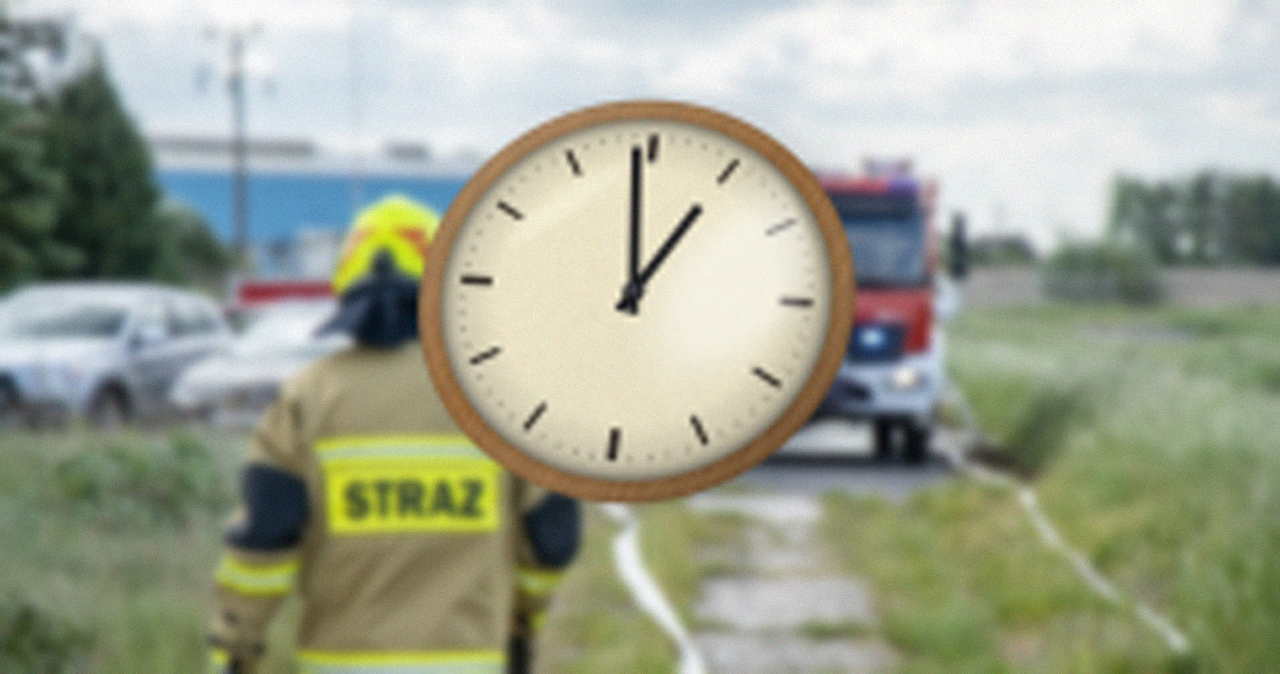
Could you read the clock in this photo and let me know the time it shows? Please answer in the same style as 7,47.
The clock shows 12,59
